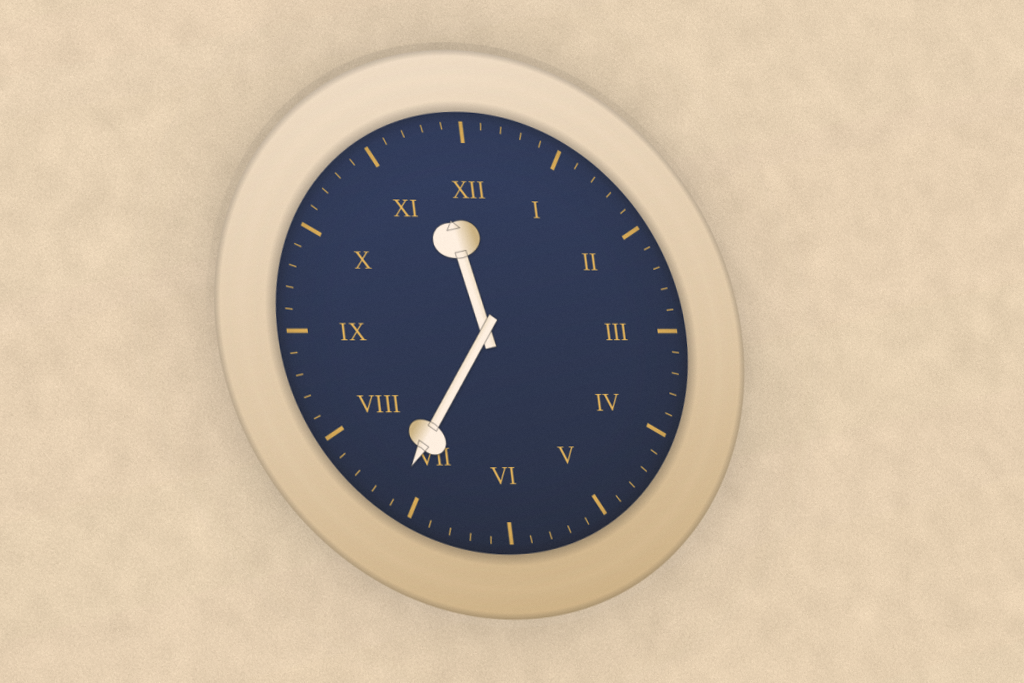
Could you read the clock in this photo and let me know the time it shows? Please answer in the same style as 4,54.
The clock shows 11,36
